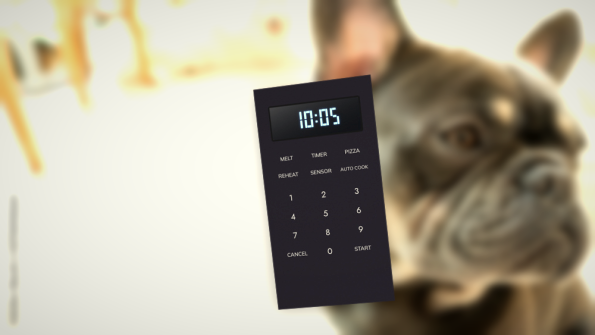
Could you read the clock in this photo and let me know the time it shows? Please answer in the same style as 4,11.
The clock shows 10,05
